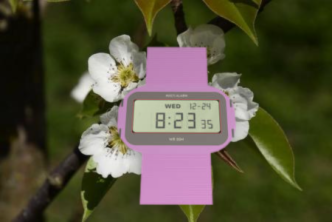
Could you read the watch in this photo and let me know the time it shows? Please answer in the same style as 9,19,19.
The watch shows 8,23,35
